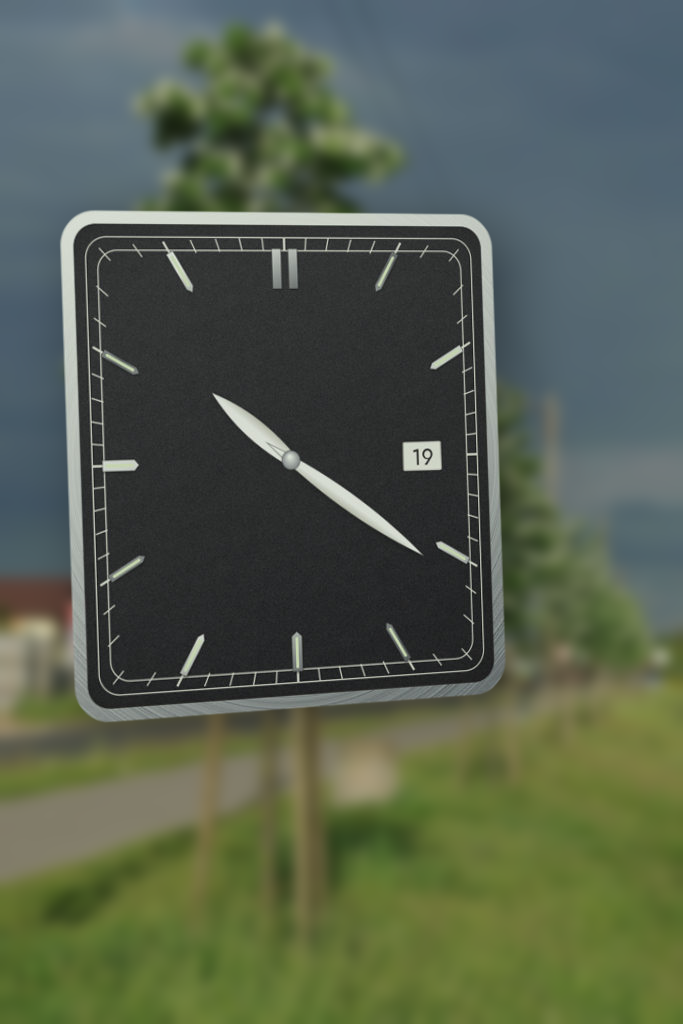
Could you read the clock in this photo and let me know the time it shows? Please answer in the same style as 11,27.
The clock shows 10,21
